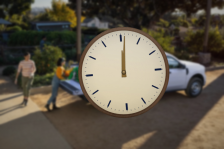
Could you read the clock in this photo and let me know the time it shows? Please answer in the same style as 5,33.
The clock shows 12,01
